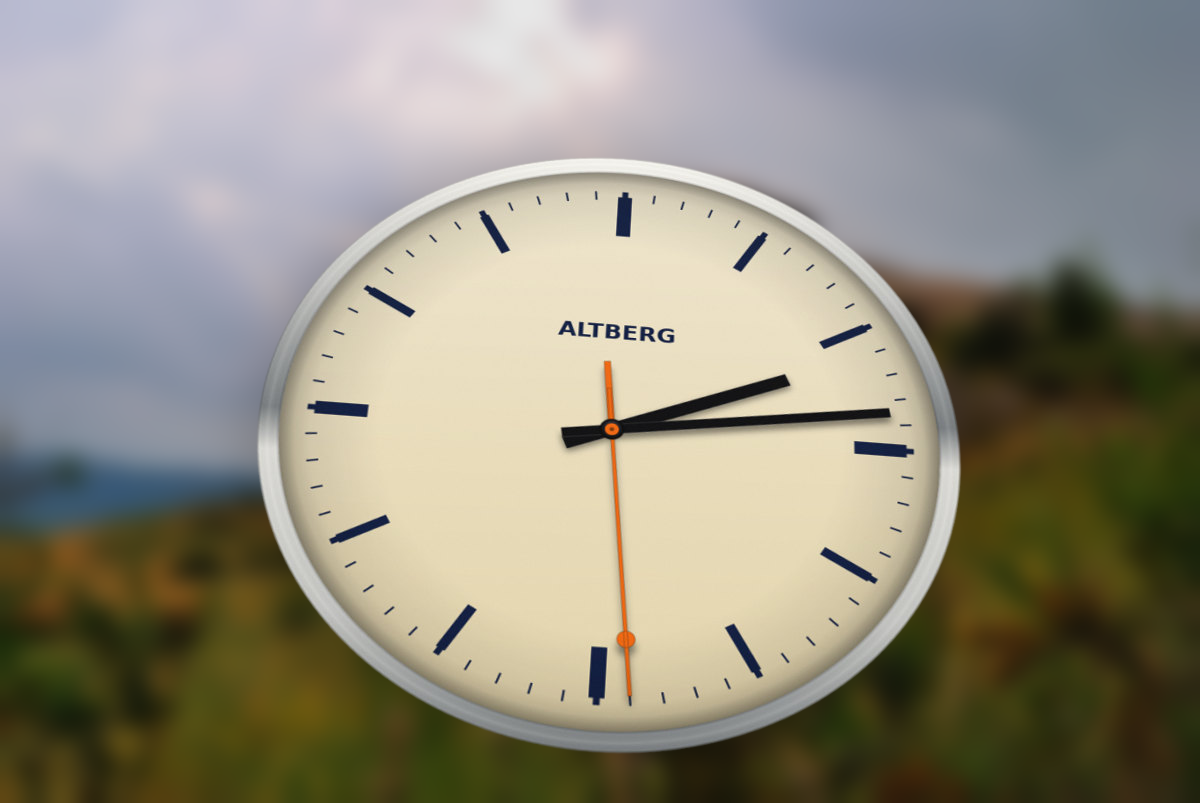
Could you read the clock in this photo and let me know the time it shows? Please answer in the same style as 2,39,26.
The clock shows 2,13,29
